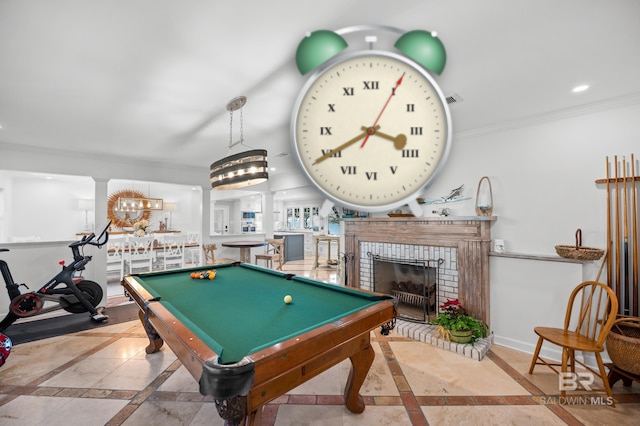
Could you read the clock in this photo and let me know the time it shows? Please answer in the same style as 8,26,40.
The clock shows 3,40,05
